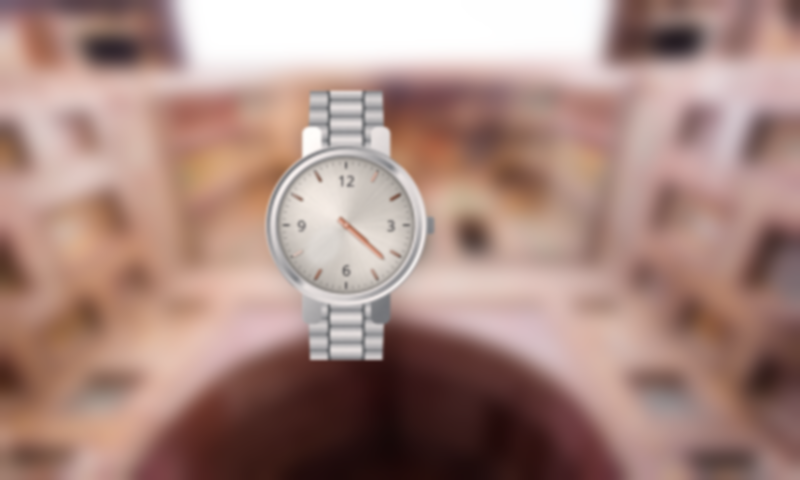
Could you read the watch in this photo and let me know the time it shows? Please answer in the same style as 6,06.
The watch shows 4,22
